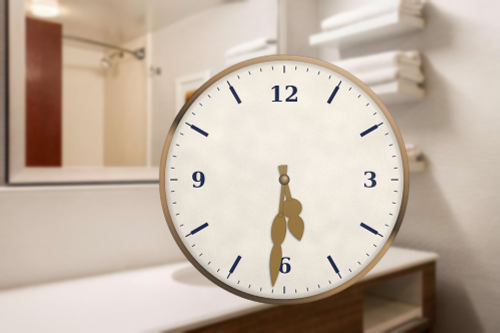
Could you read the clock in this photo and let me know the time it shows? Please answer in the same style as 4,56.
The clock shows 5,31
